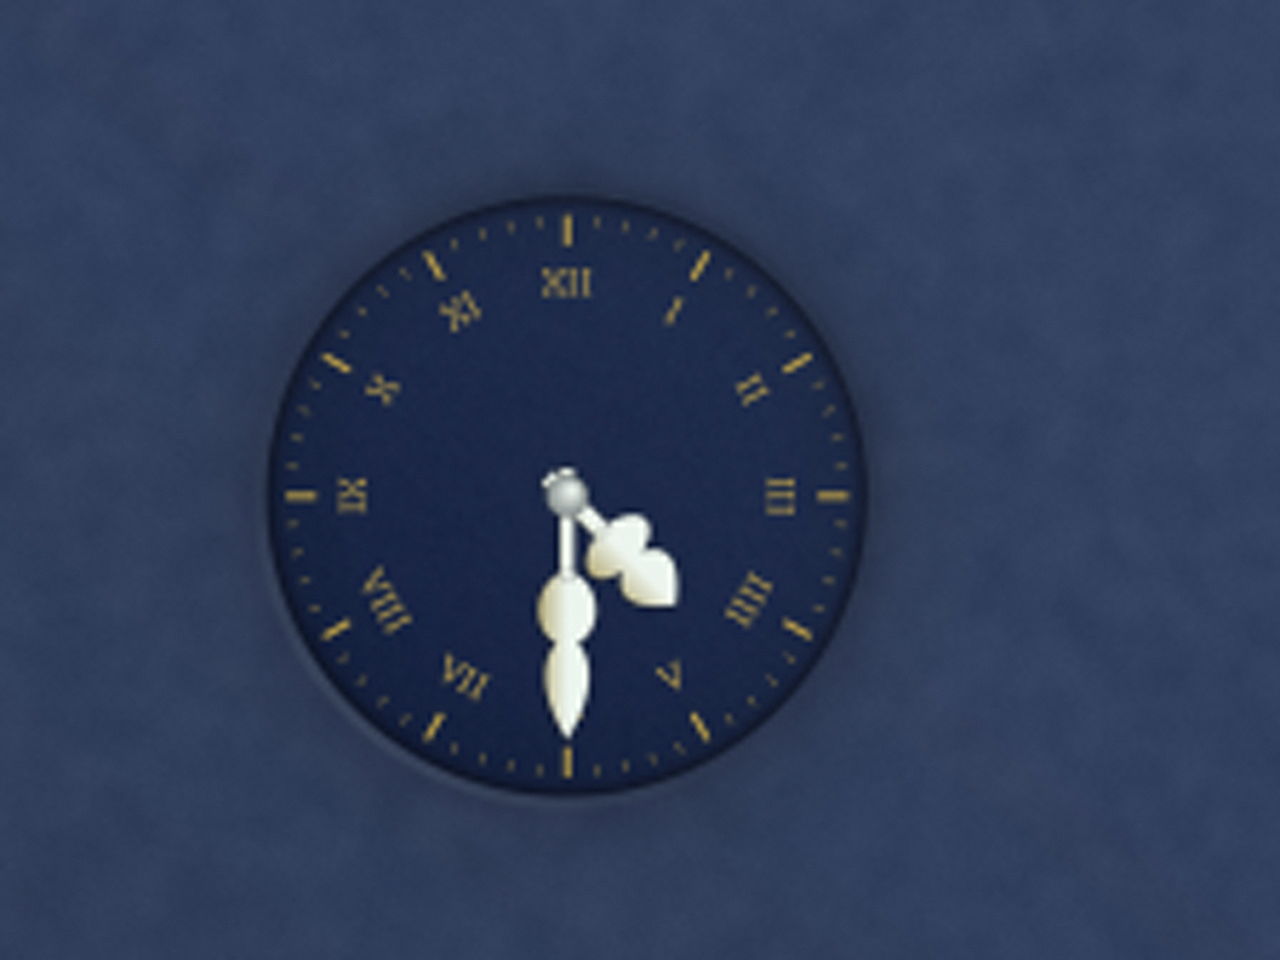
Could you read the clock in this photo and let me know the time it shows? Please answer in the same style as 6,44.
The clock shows 4,30
